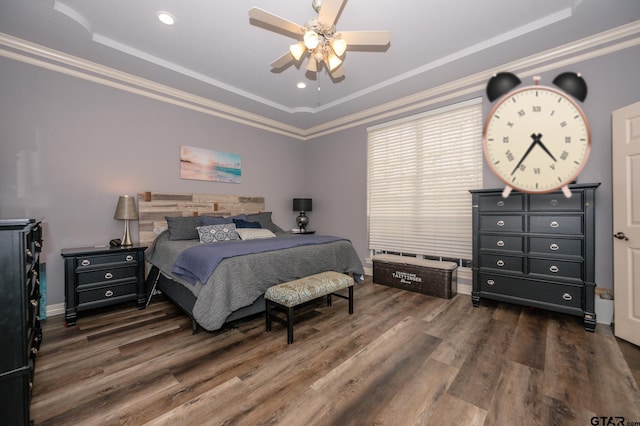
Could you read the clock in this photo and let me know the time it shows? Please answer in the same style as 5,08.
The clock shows 4,36
